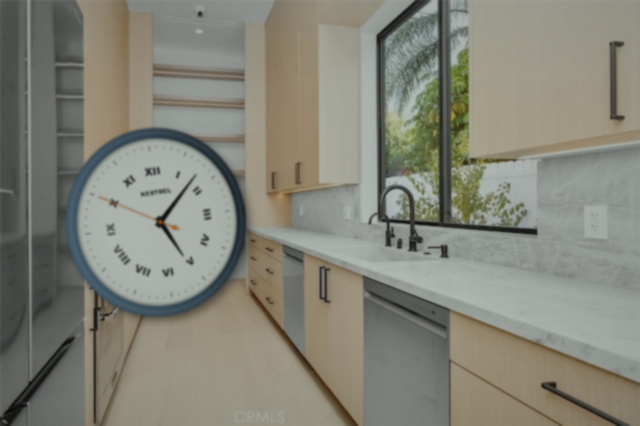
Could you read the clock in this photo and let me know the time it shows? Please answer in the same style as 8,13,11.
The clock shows 5,07,50
